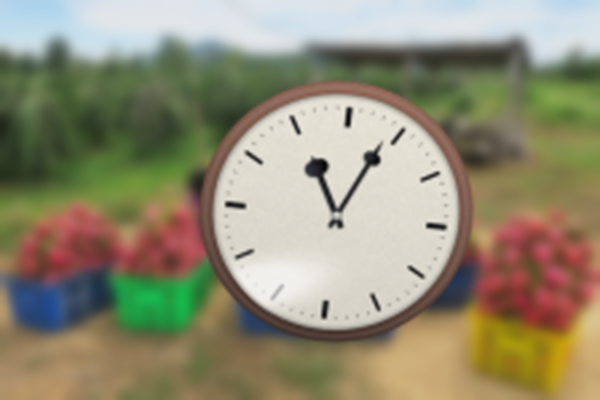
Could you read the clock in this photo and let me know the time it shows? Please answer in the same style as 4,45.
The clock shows 11,04
